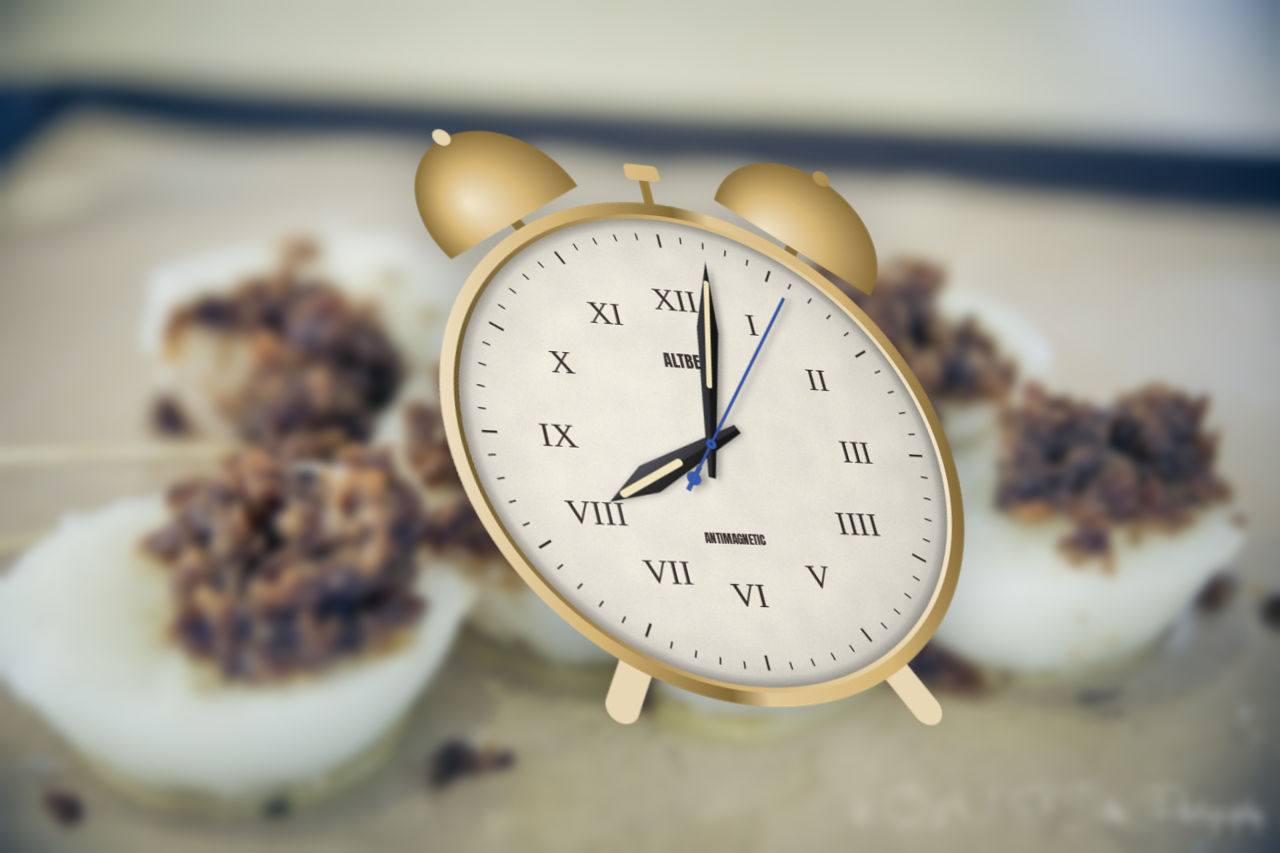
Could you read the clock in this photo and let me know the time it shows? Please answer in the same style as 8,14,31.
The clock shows 8,02,06
